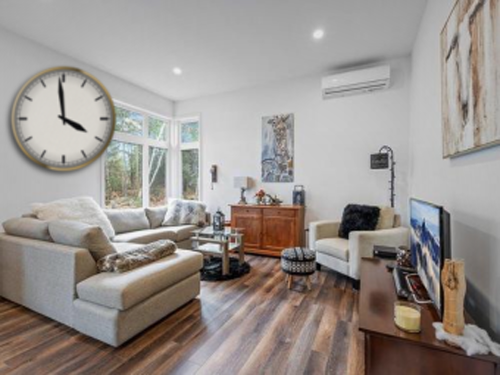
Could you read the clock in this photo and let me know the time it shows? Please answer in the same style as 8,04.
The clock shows 3,59
